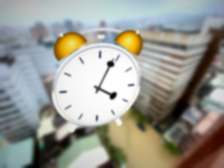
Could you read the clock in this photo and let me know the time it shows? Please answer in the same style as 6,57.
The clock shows 4,04
